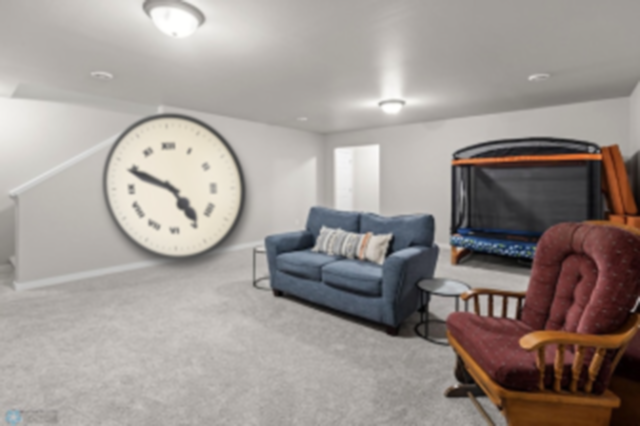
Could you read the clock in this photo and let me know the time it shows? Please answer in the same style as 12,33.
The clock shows 4,49
